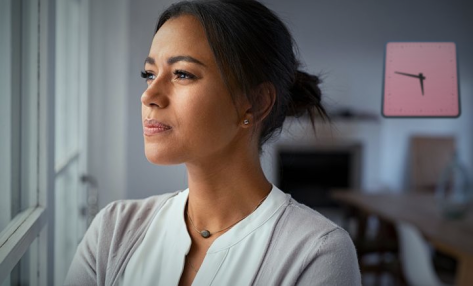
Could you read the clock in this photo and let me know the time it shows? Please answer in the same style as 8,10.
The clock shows 5,47
